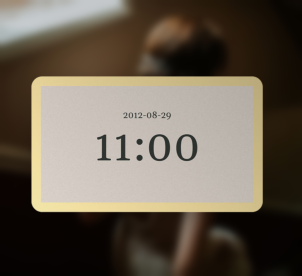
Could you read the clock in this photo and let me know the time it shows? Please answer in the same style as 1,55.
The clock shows 11,00
